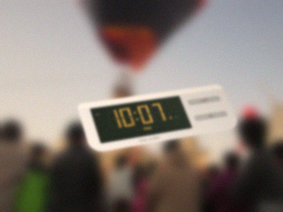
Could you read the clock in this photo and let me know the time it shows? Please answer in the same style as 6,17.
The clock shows 10,07
